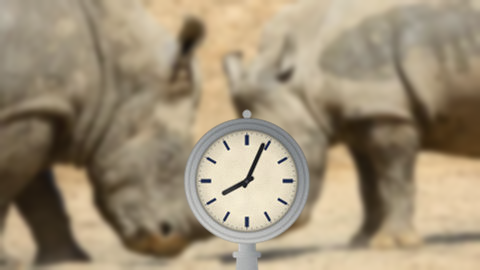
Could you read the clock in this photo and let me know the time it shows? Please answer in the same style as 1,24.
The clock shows 8,04
